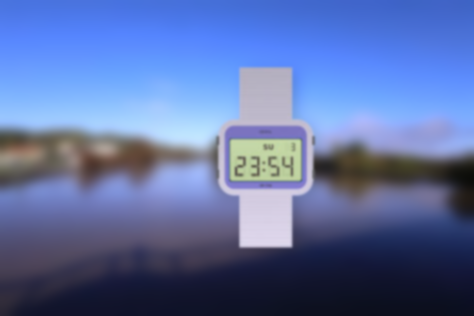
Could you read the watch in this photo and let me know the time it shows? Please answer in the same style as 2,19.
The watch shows 23,54
